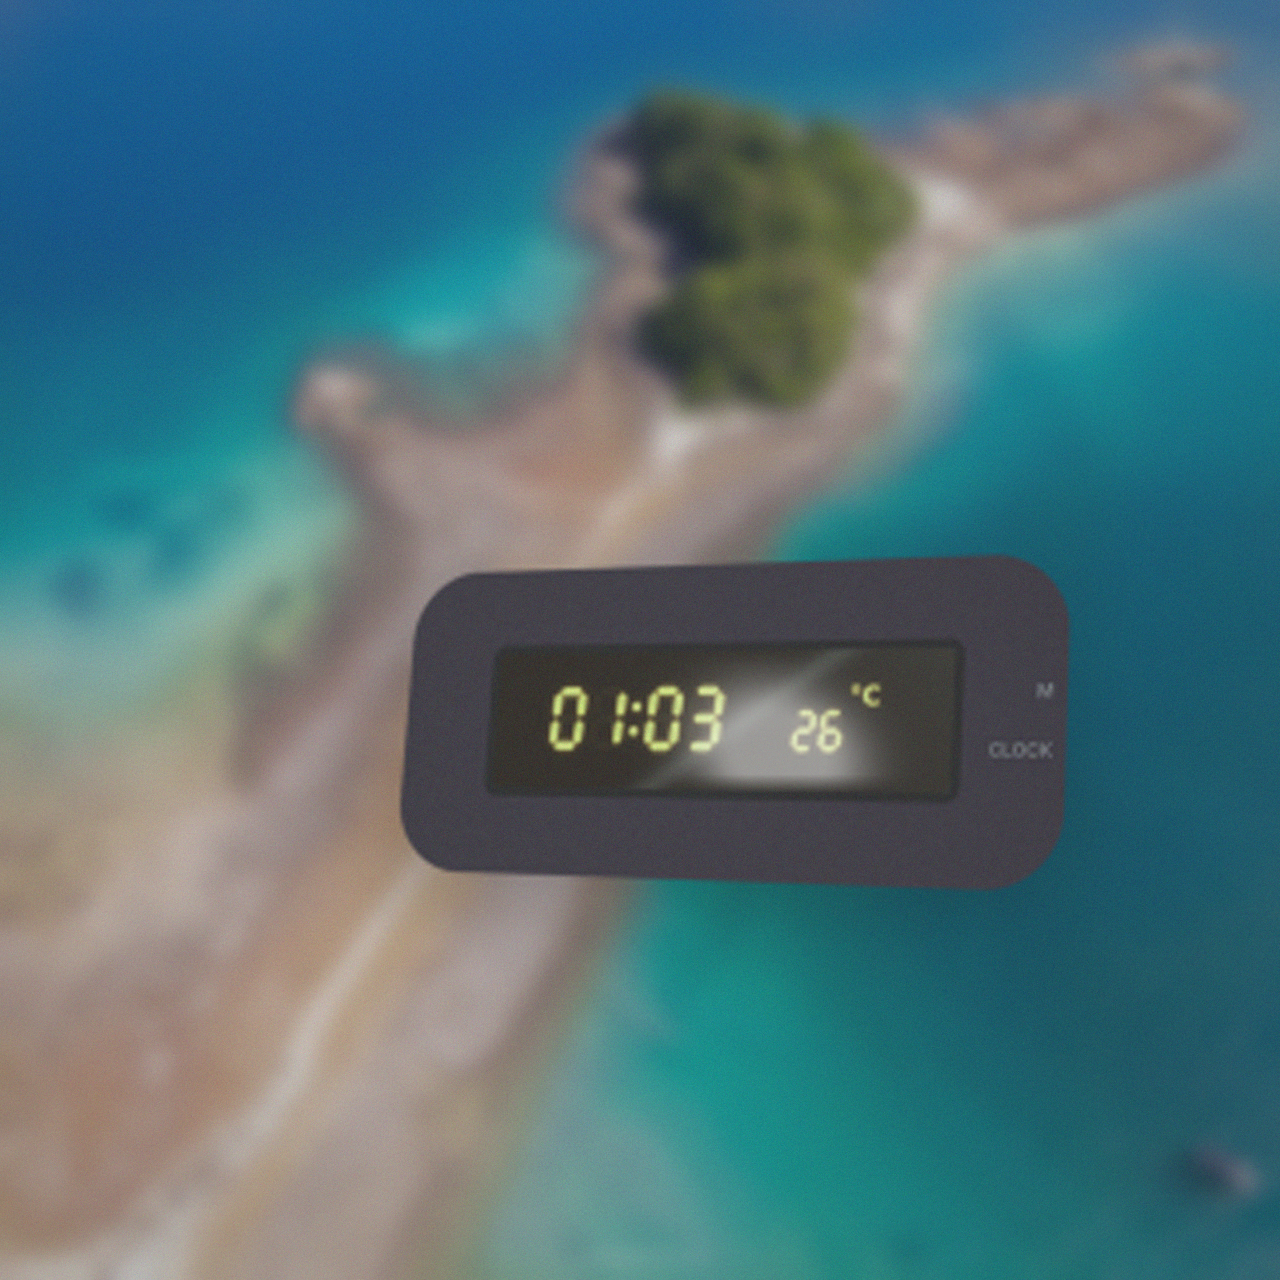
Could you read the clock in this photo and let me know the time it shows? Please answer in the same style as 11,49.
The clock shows 1,03
